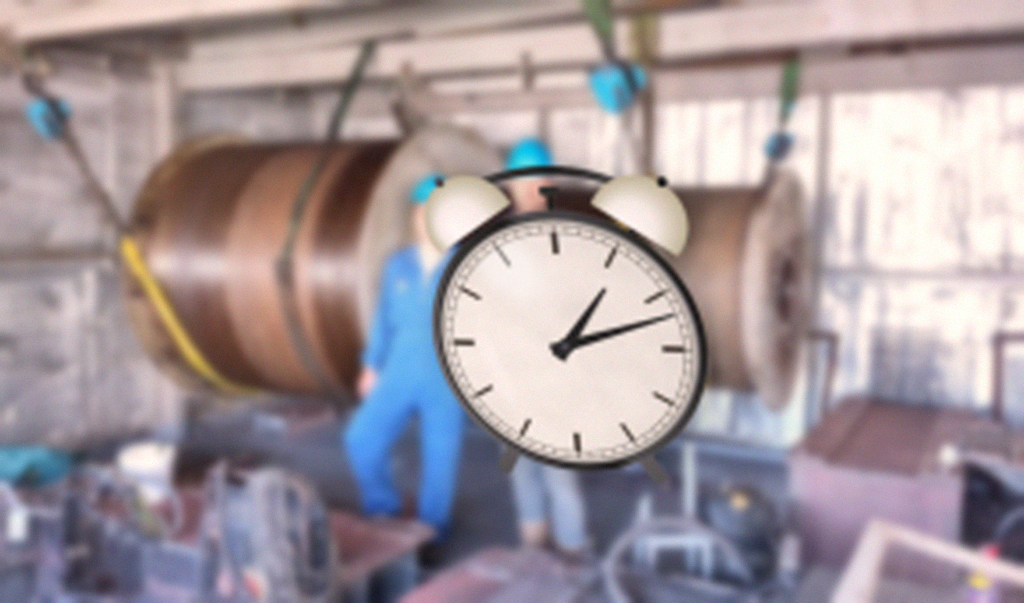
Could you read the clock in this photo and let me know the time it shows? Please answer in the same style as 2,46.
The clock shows 1,12
